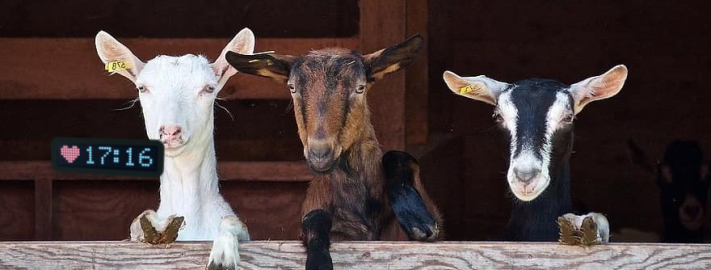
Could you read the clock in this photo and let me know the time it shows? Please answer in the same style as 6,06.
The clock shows 17,16
